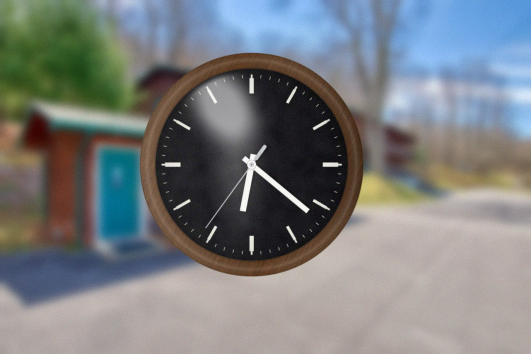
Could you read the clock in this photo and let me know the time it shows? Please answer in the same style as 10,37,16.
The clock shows 6,21,36
